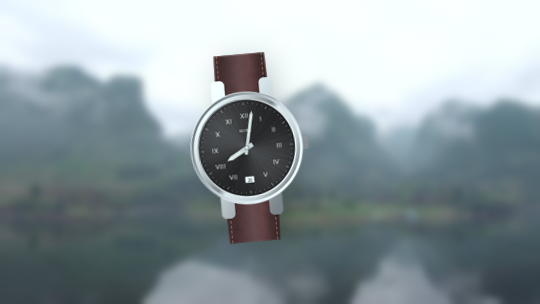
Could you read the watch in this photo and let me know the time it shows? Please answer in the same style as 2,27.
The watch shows 8,02
